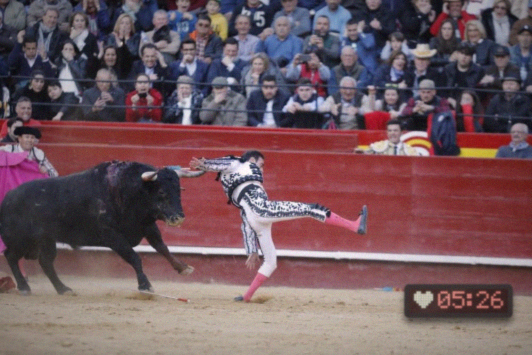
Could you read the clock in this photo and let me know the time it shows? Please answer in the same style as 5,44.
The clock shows 5,26
